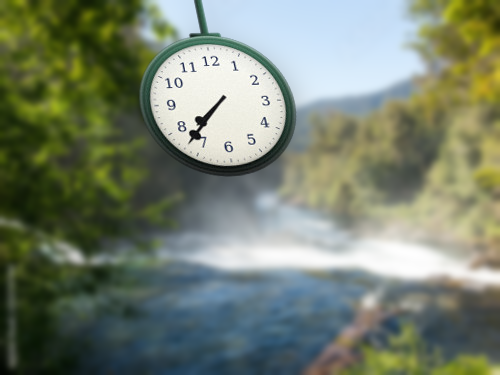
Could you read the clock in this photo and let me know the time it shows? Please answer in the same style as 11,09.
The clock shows 7,37
